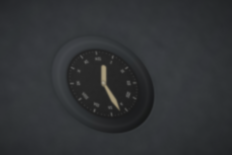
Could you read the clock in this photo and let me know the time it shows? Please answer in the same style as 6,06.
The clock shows 12,27
